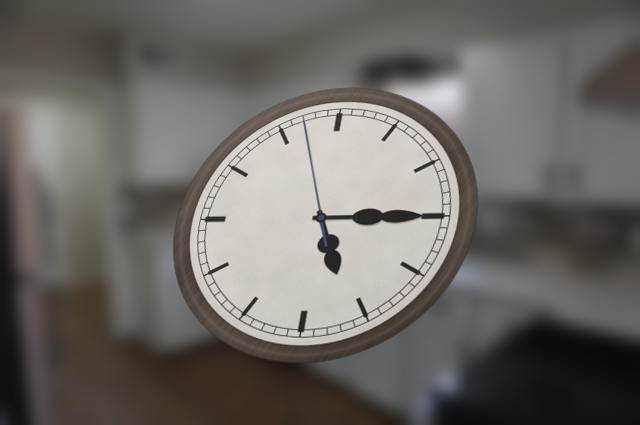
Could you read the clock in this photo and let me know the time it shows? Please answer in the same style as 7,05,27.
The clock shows 5,14,57
